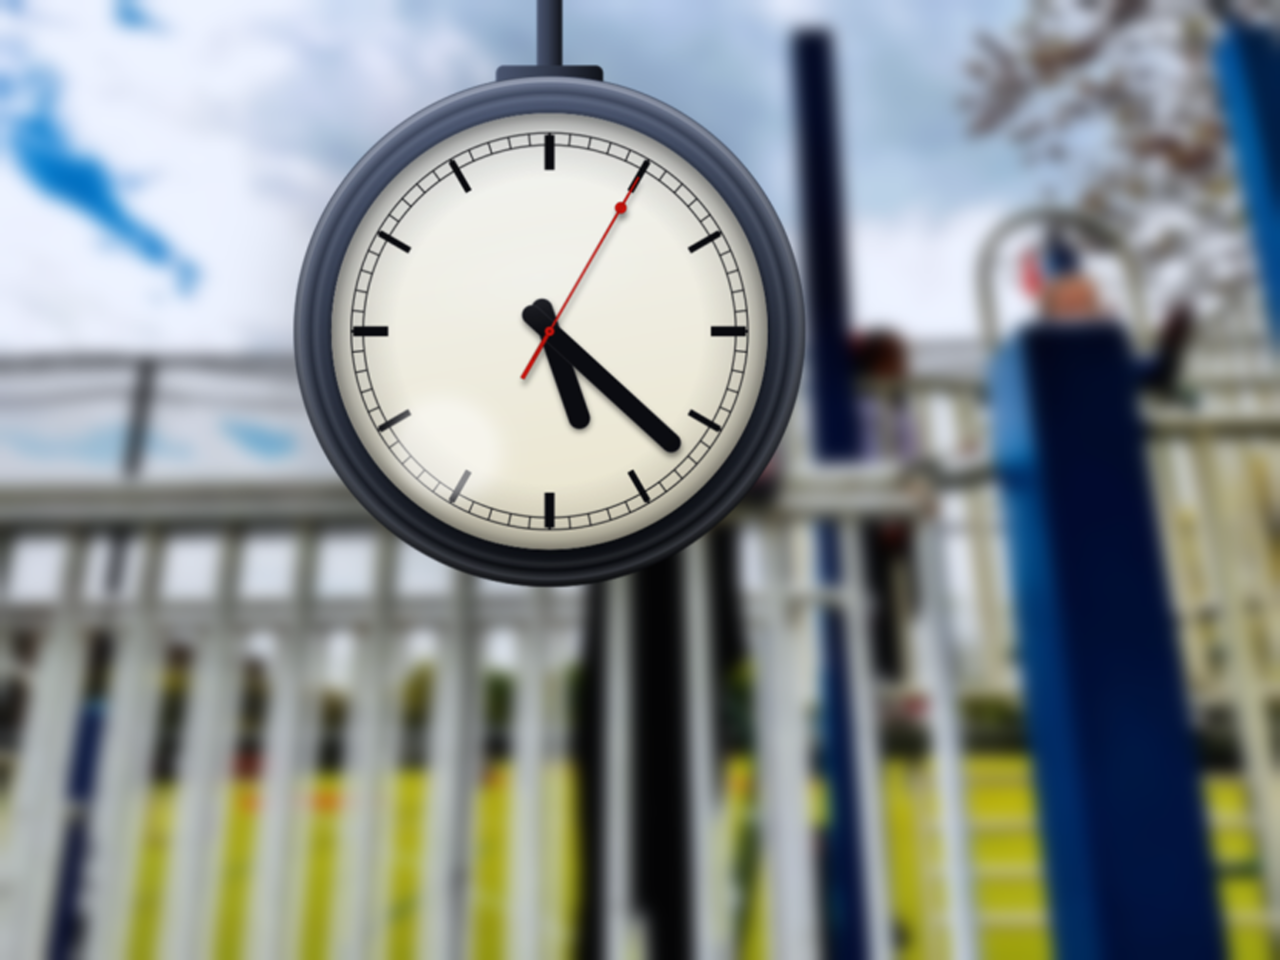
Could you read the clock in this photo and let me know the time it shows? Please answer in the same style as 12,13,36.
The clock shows 5,22,05
